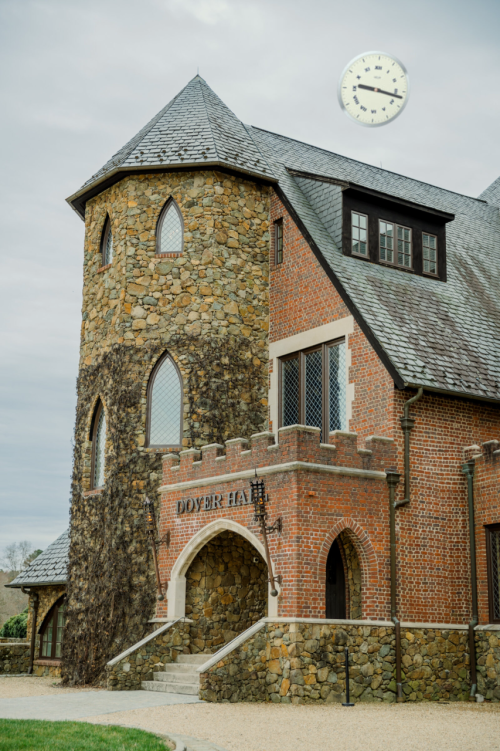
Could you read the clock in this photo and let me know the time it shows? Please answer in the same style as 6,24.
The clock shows 9,17
